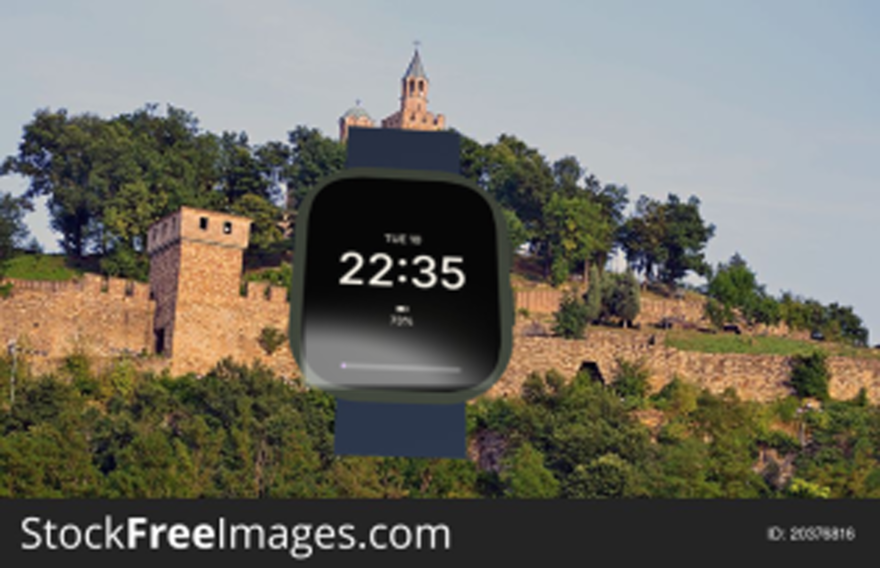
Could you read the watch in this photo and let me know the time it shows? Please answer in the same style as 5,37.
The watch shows 22,35
